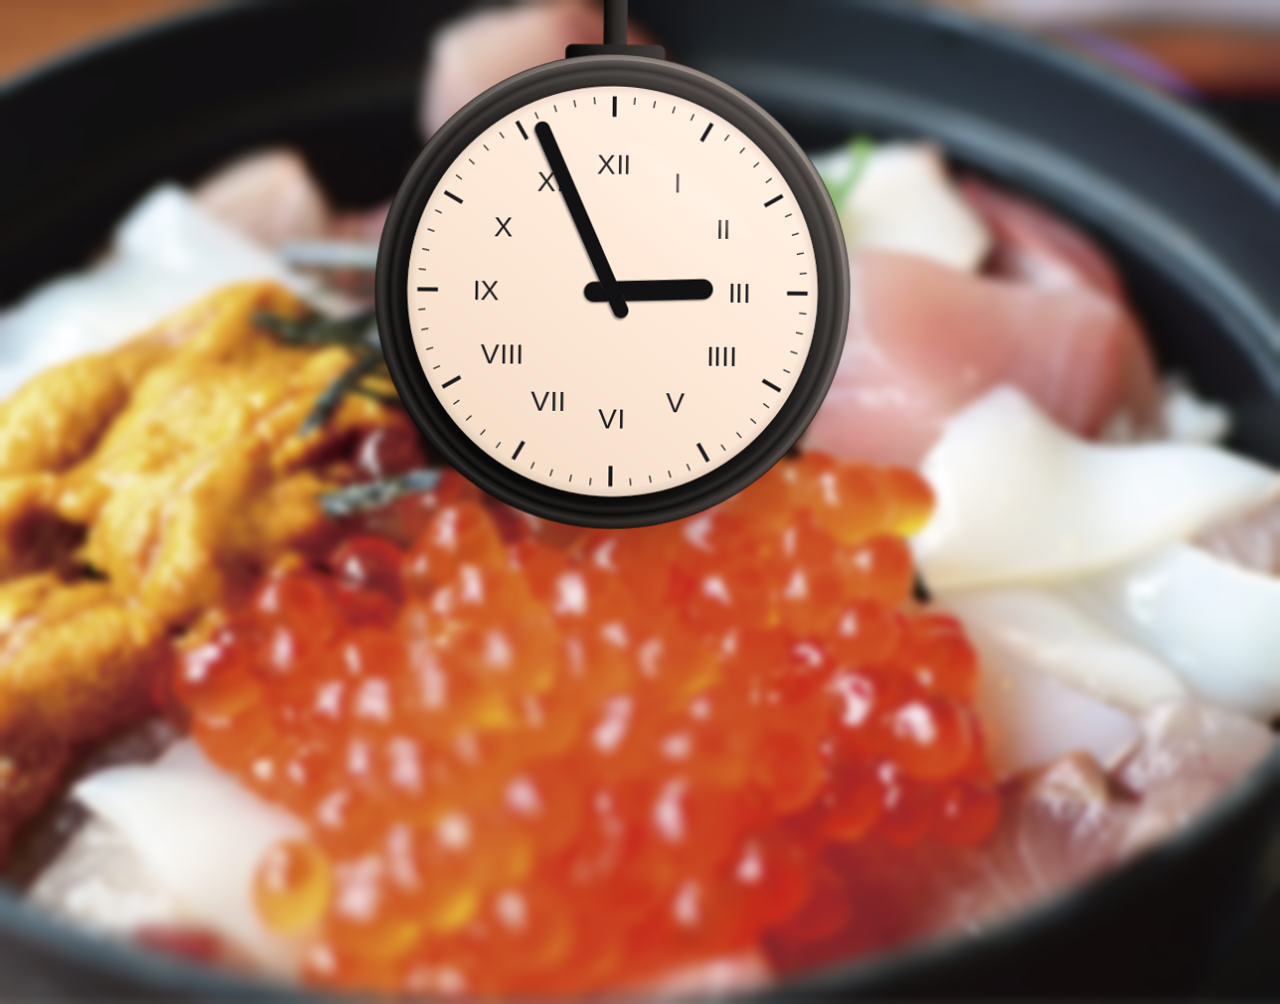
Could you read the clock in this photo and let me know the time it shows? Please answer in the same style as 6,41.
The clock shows 2,56
